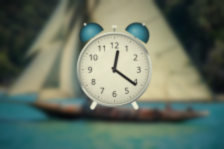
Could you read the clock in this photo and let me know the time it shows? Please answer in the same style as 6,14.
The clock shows 12,21
